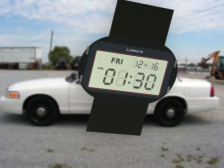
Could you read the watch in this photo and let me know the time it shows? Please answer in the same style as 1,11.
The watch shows 1,30
